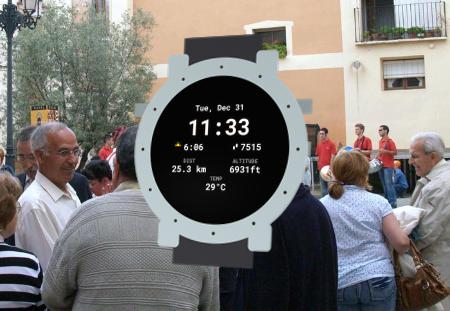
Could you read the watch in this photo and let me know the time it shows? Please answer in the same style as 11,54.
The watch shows 11,33
